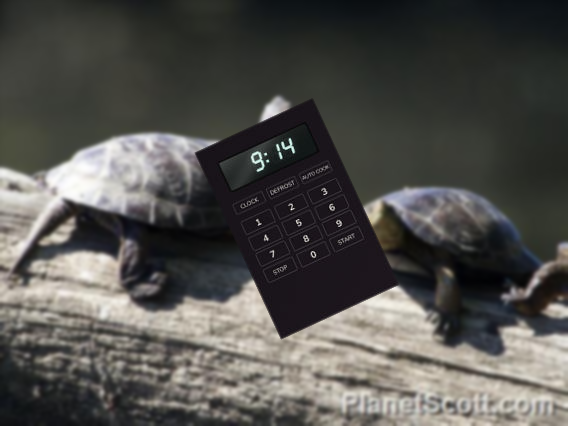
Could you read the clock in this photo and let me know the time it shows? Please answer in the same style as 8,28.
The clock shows 9,14
